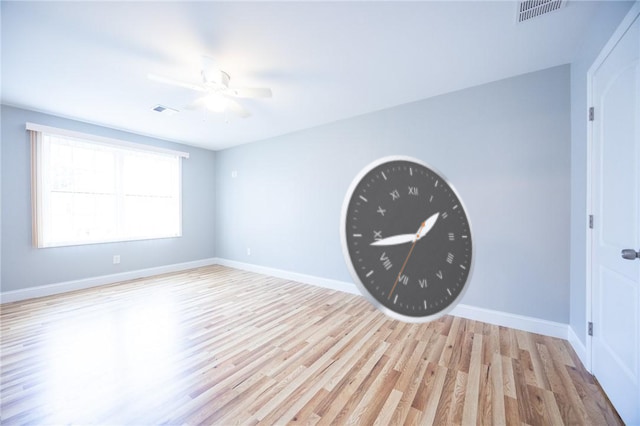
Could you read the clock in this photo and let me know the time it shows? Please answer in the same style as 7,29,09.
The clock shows 1,43,36
